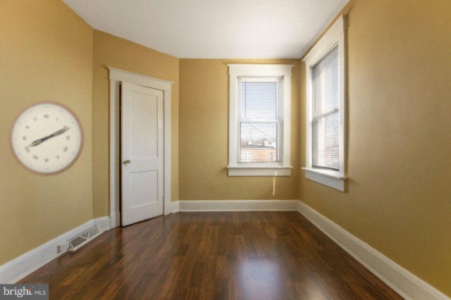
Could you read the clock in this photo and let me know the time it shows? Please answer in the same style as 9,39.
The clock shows 8,11
